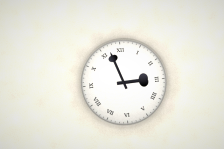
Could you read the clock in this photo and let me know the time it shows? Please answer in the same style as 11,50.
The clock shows 2,57
